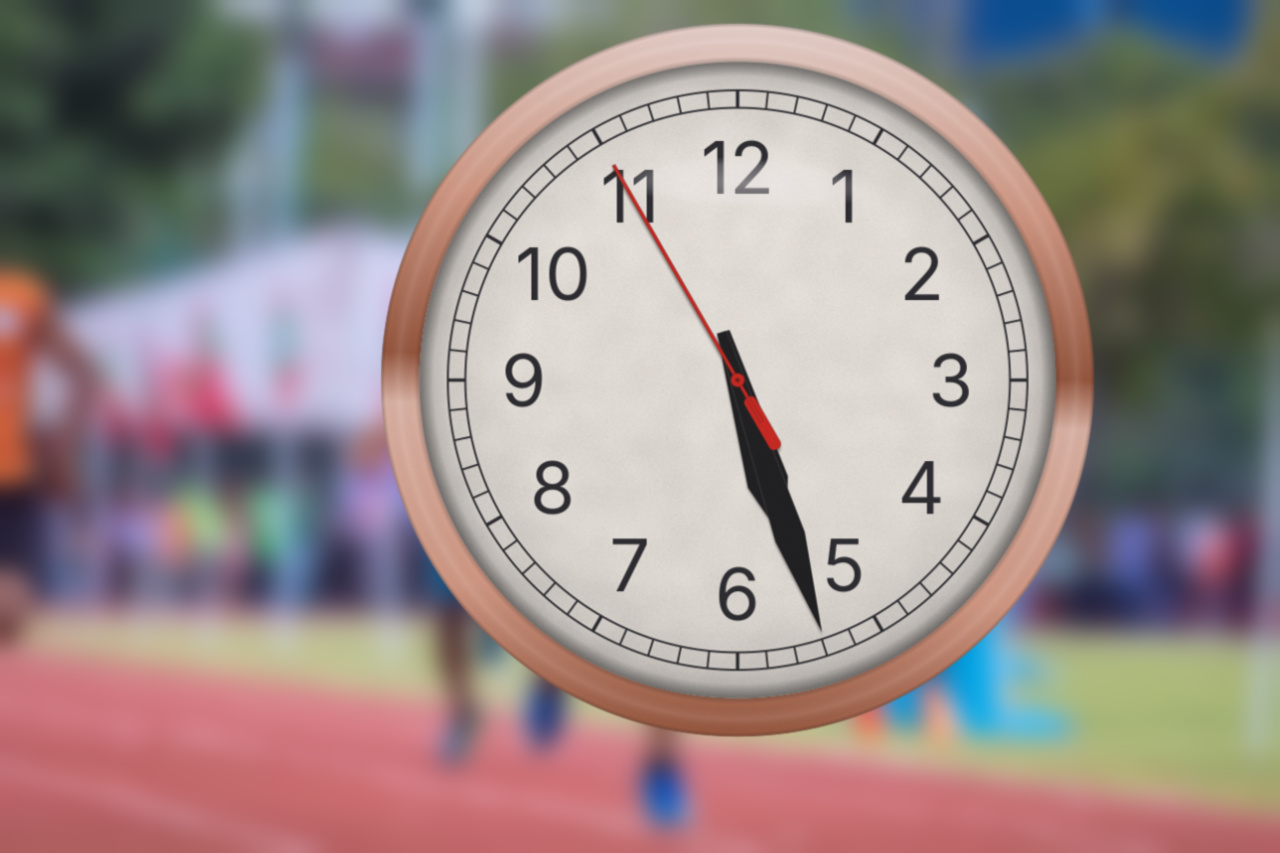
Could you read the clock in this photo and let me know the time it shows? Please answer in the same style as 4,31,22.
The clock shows 5,26,55
